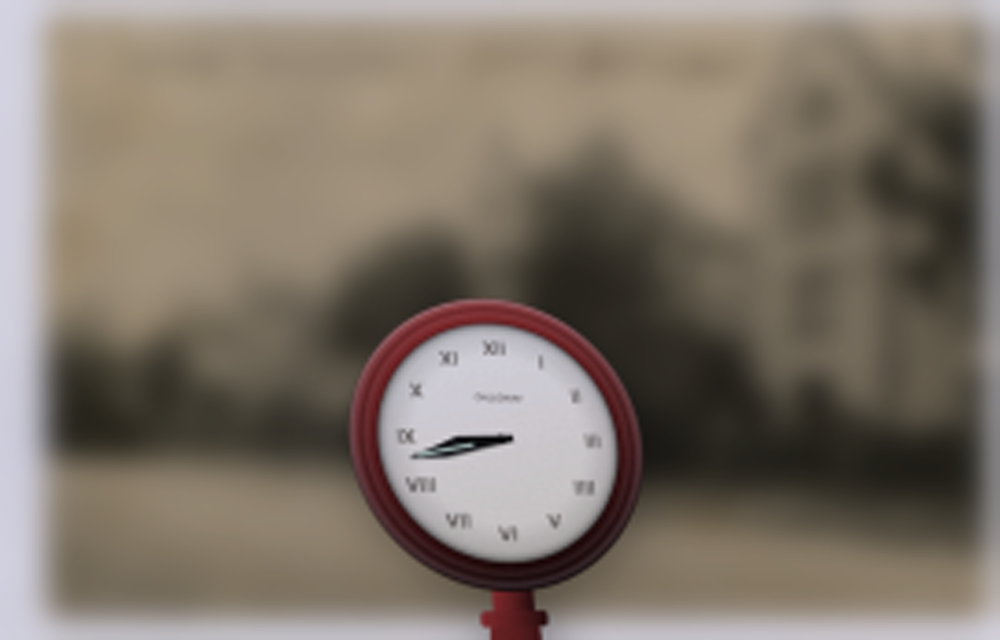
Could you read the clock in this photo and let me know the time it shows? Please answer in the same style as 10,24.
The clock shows 8,43
